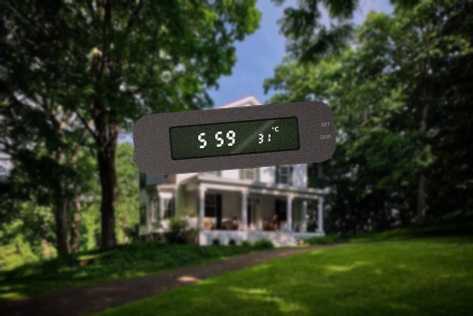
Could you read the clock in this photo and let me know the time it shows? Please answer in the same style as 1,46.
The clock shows 5,59
